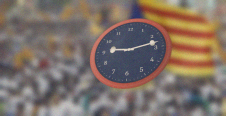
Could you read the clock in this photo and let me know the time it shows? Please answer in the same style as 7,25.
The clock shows 9,13
